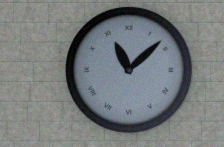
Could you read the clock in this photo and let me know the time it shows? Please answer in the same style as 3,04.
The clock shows 11,08
